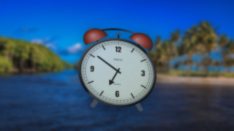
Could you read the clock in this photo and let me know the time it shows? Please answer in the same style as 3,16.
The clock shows 6,51
